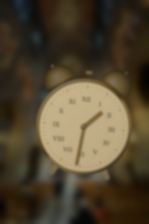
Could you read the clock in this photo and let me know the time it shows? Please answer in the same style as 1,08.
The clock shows 1,31
